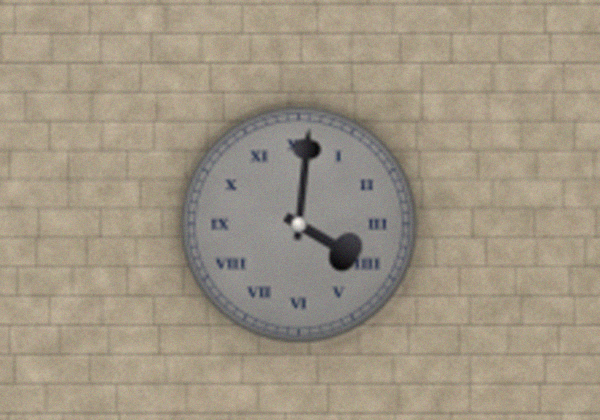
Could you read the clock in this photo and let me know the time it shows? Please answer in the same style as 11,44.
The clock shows 4,01
